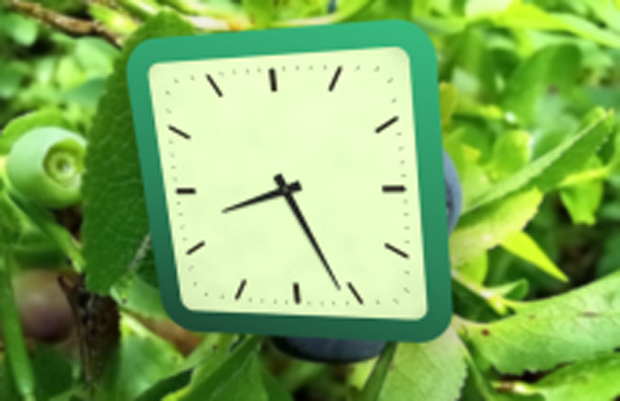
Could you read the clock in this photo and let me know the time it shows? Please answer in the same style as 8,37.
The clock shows 8,26
